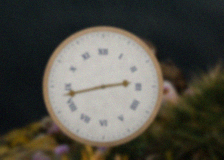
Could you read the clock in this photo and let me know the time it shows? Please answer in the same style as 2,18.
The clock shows 2,43
